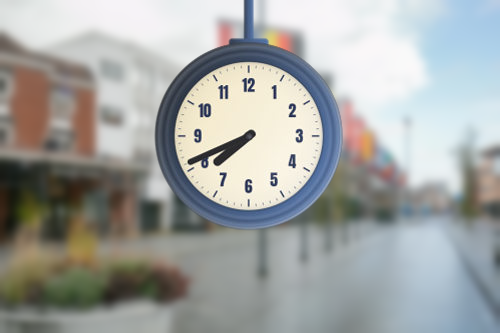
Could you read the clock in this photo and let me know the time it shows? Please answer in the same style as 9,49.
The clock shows 7,41
